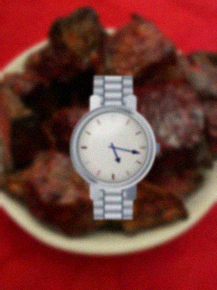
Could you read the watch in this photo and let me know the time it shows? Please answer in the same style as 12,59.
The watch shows 5,17
